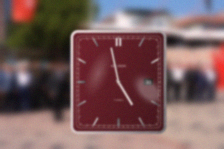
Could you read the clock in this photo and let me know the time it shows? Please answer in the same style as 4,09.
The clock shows 4,58
